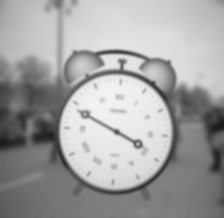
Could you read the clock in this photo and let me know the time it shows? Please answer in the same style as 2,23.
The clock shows 3,49
